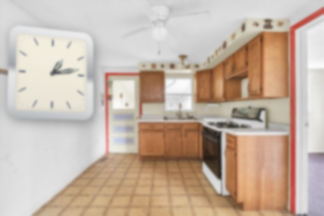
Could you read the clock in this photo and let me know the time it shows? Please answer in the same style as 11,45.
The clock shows 1,13
